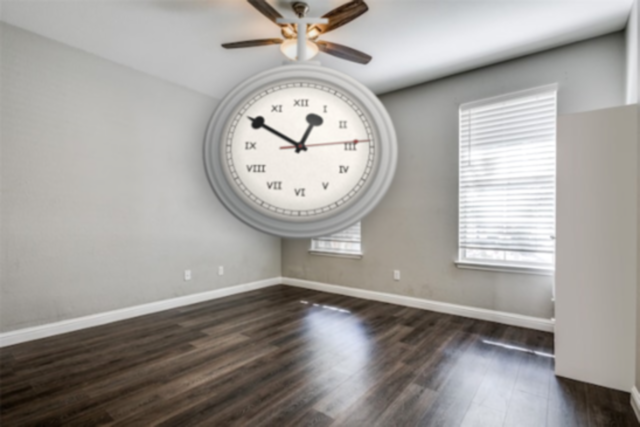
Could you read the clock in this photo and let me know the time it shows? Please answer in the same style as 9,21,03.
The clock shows 12,50,14
